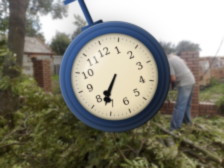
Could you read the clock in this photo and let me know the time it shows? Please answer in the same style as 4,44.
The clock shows 7,37
